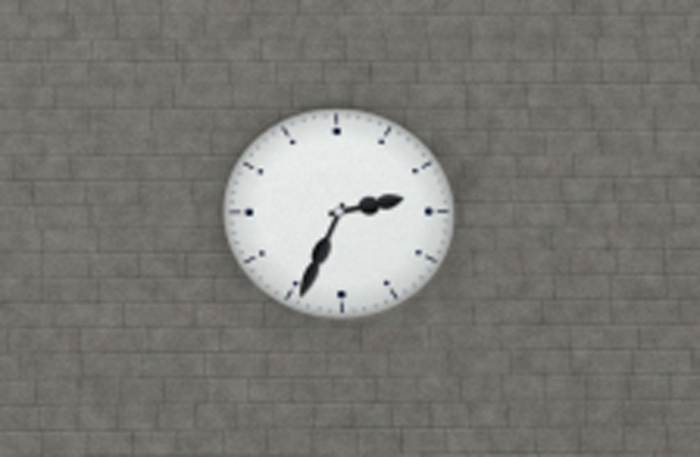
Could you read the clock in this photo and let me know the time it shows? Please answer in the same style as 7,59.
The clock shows 2,34
